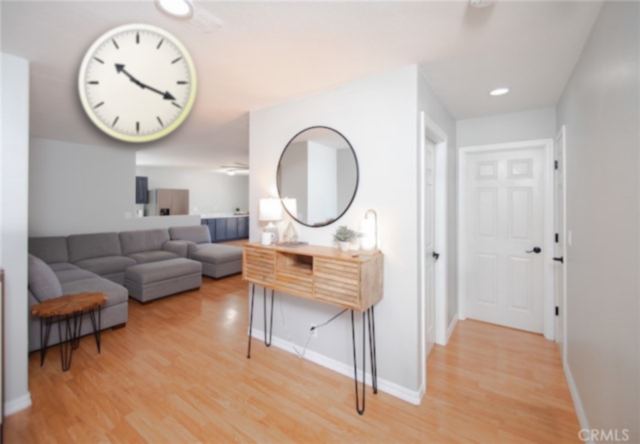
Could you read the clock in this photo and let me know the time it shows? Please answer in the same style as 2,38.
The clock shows 10,19
